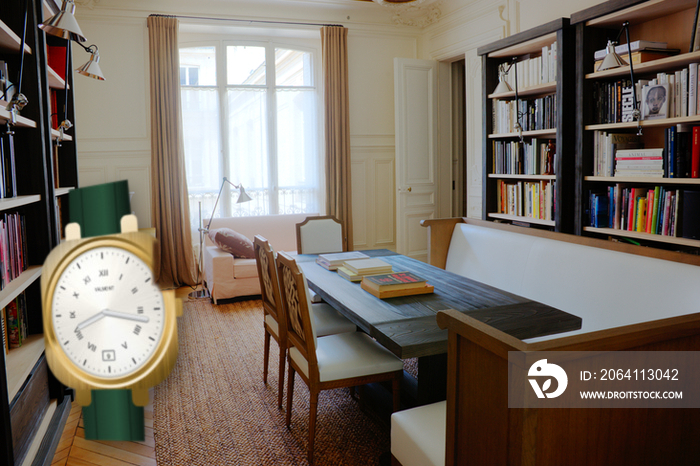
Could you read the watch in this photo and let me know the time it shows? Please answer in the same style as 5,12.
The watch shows 8,17
